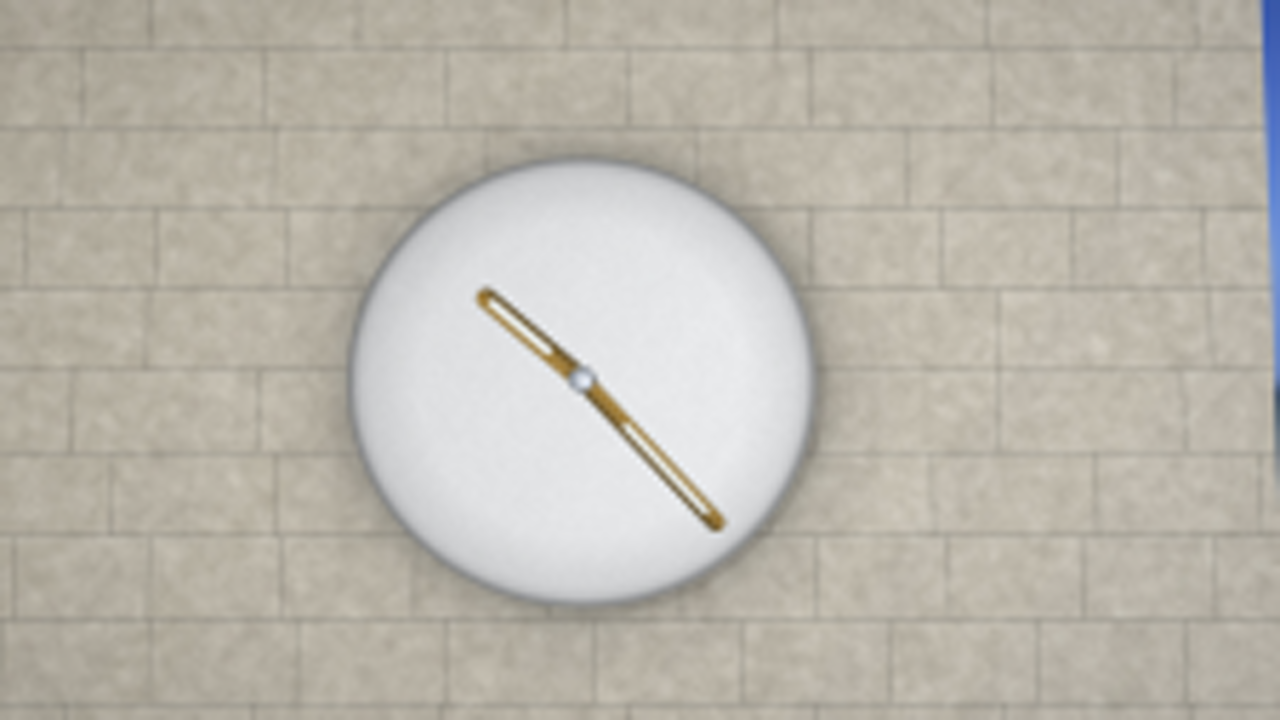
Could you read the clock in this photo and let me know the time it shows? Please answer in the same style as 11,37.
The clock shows 10,23
